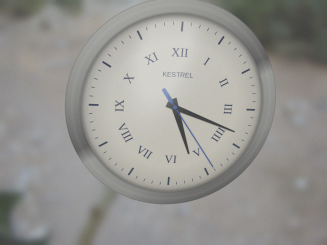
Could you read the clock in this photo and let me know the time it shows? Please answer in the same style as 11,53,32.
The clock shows 5,18,24
